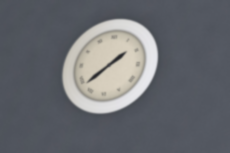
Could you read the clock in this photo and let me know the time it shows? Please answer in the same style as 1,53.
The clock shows 1,38
